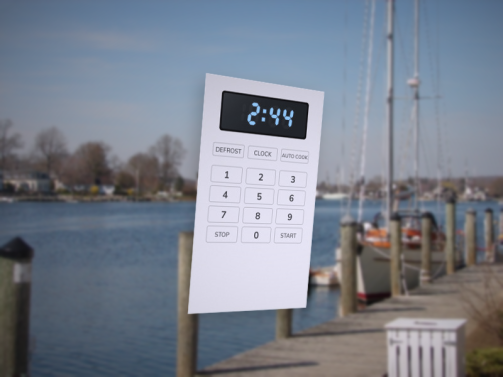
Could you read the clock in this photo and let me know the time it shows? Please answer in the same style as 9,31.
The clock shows 2,44
